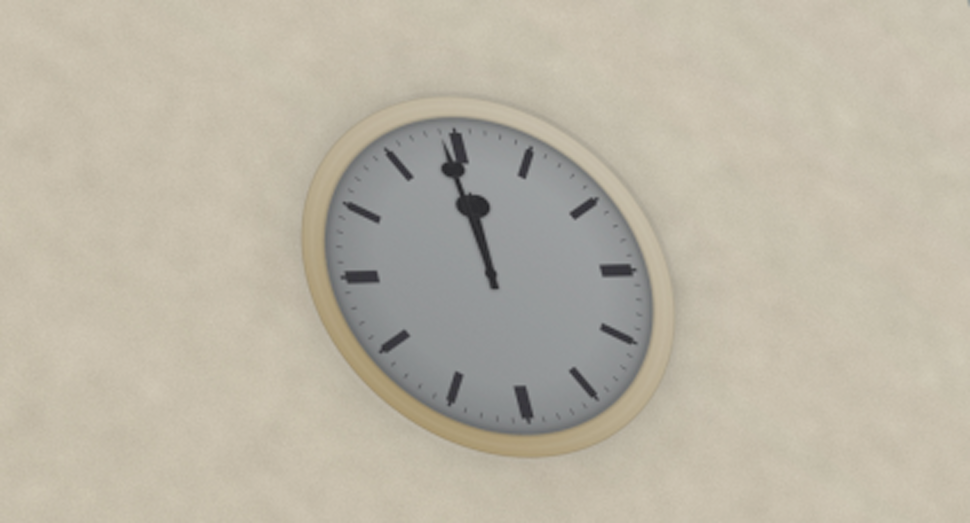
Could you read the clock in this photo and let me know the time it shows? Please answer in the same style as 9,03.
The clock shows 11,59
